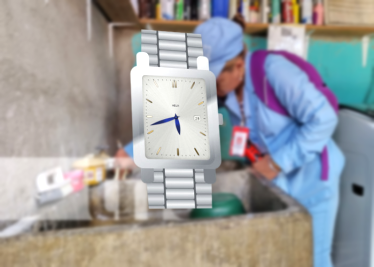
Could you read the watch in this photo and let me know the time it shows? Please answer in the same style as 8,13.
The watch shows 5,42
